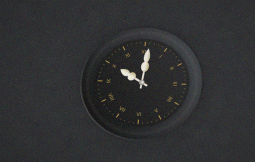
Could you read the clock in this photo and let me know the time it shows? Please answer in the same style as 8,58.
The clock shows 10,01
